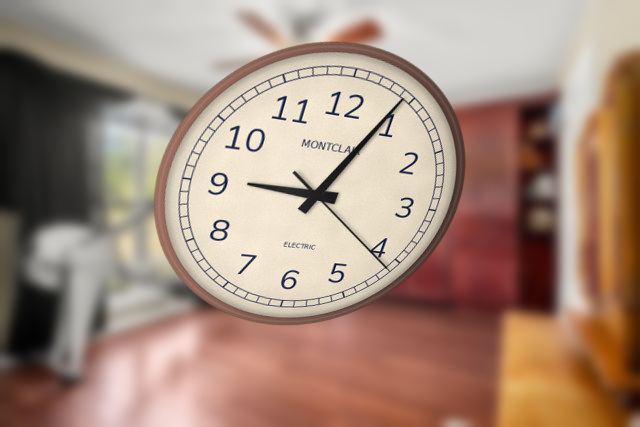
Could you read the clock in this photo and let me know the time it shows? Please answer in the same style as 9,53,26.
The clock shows 9,04,21
